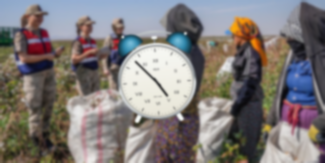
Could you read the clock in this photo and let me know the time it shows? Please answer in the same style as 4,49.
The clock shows 4,53
